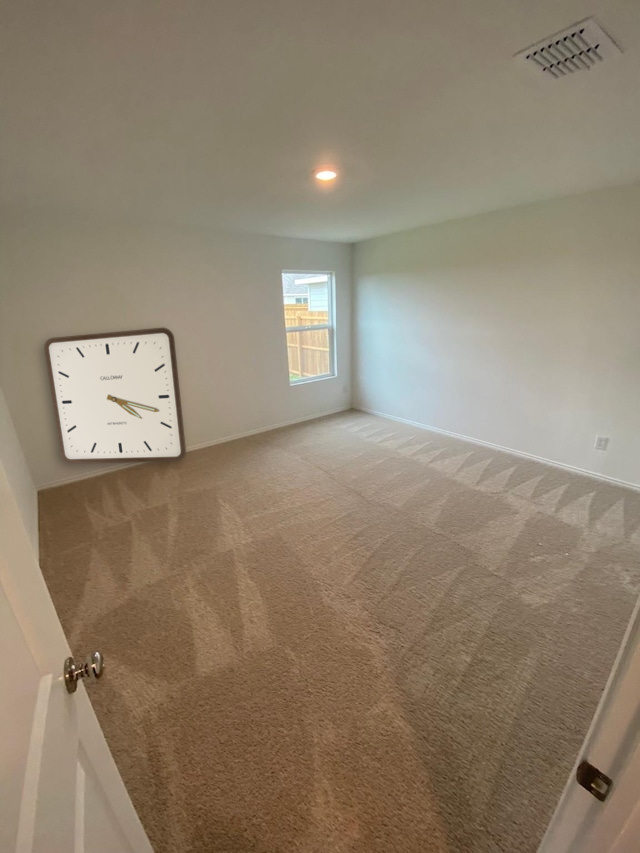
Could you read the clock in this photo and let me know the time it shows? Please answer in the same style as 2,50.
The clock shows 4,18
